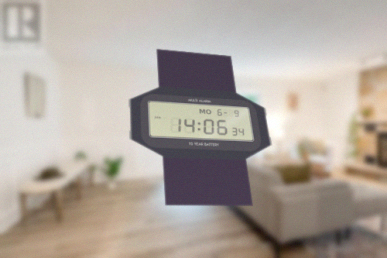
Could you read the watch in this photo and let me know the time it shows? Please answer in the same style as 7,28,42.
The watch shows 14,06,34
